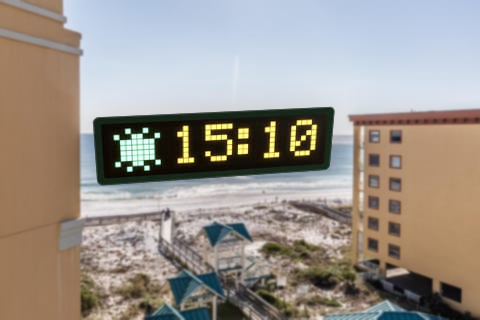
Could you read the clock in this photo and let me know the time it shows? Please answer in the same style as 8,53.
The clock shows 15,10
